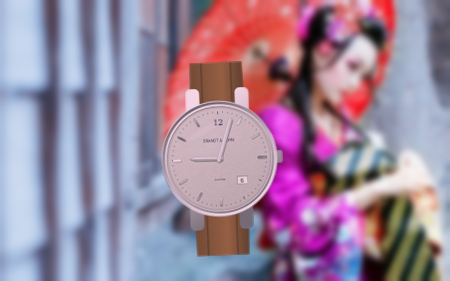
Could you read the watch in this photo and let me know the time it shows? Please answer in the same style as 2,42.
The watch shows 9,03
